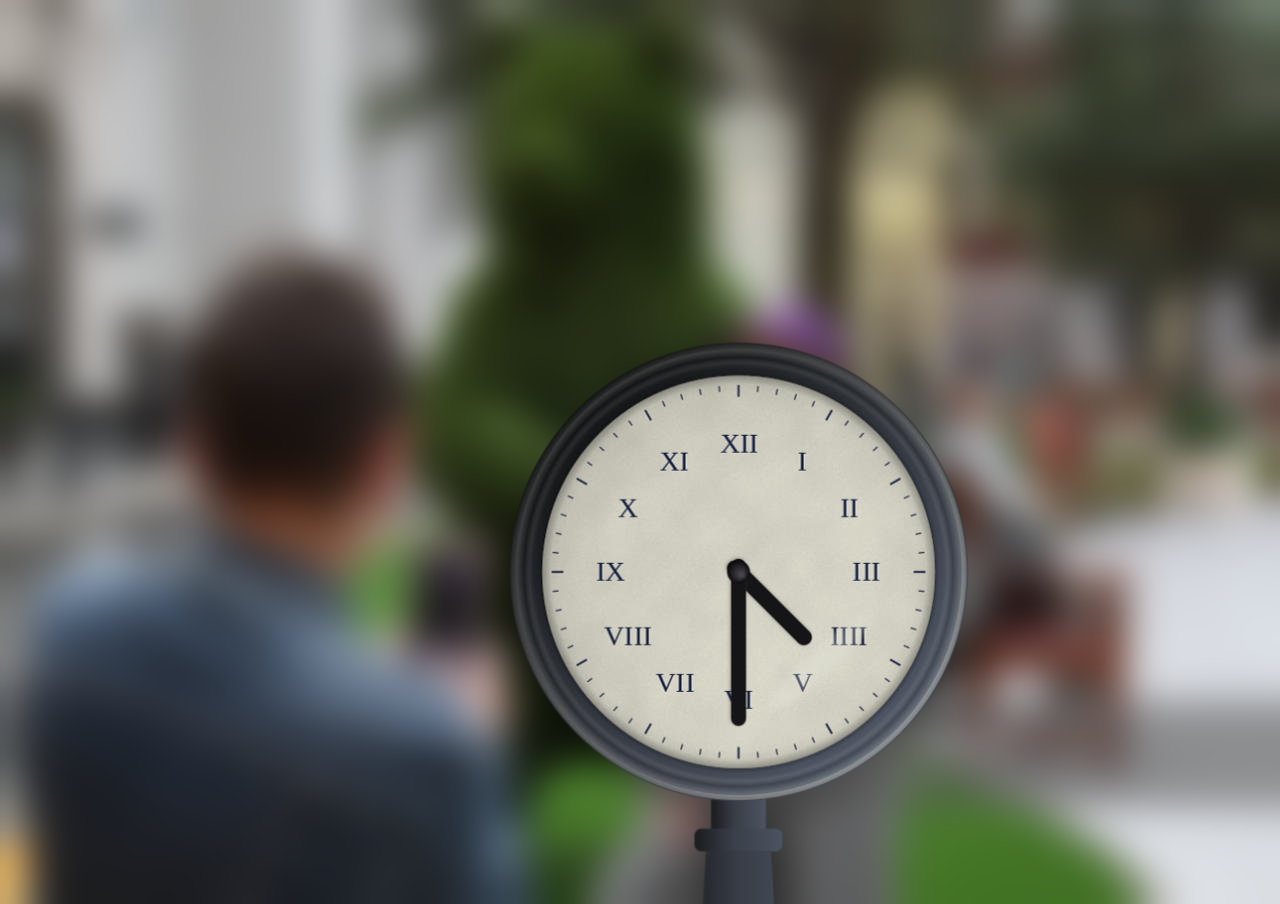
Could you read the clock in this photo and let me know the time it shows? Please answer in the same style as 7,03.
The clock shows 4,30
